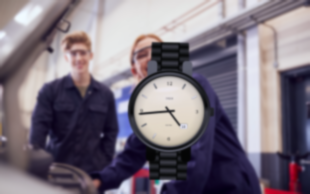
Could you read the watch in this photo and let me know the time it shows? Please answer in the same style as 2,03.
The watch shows 4,44
